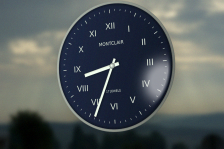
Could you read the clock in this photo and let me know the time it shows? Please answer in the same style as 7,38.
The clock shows 8,34
